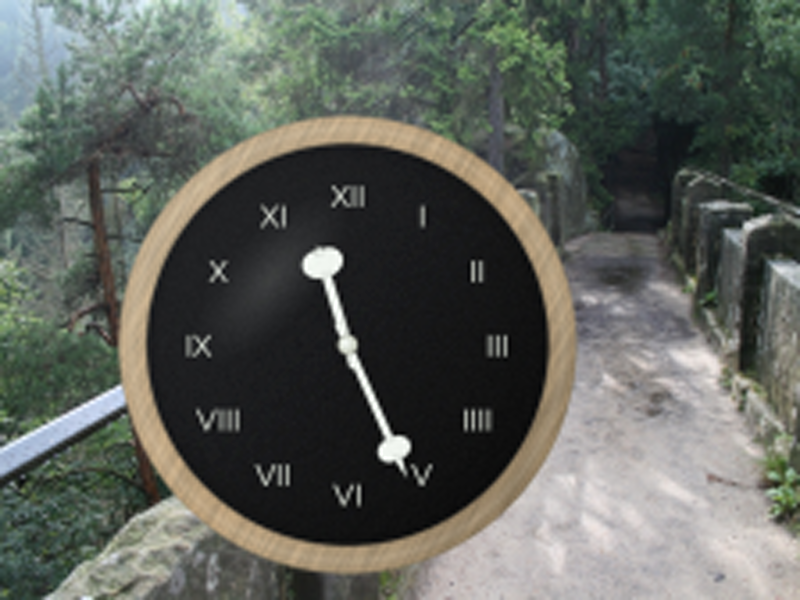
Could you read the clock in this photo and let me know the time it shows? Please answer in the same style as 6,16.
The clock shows 11,26
